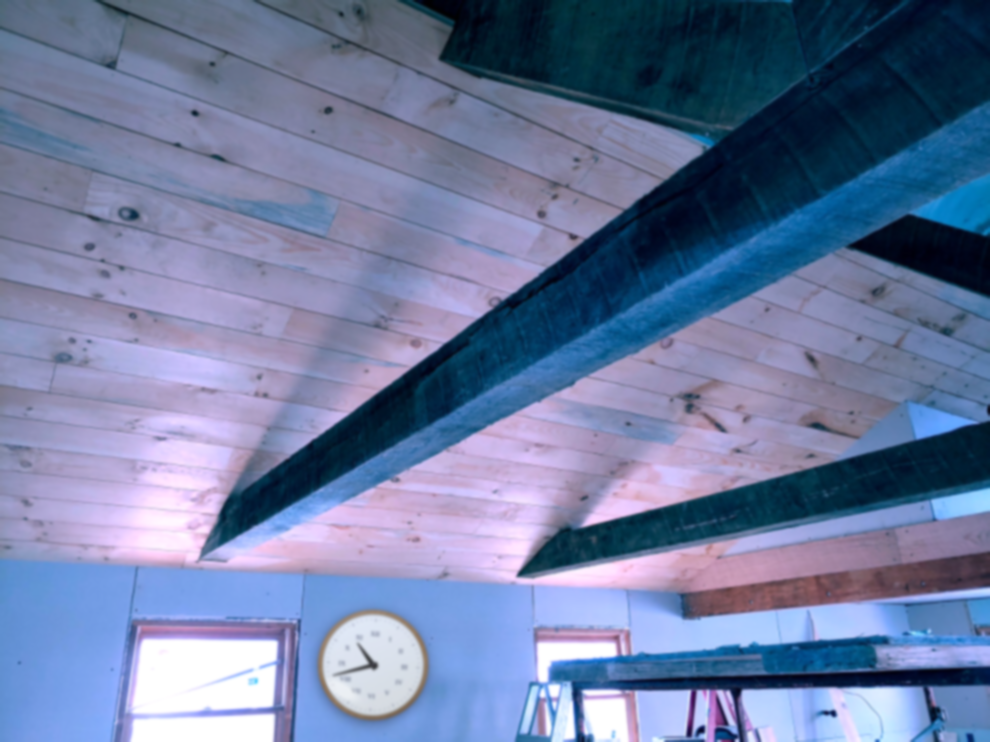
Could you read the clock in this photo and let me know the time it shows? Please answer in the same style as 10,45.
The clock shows 10,42
